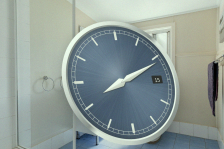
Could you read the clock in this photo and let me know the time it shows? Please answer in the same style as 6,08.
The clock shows 8,11
